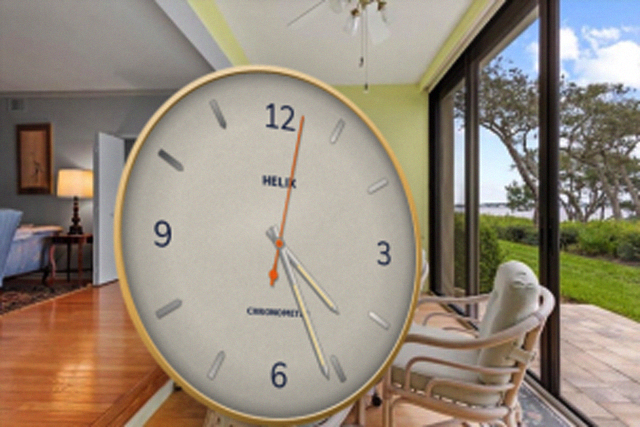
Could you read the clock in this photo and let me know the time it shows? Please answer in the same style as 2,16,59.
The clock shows 4,26,02
